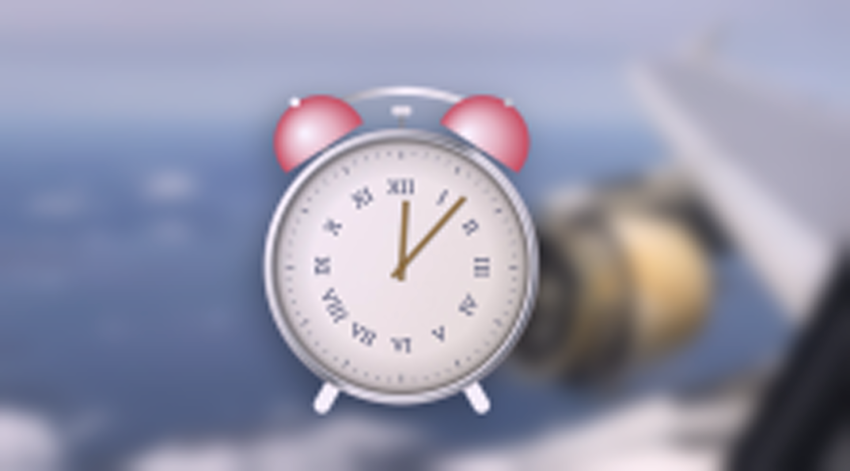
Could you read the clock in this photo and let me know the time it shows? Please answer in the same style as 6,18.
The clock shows 12,07
